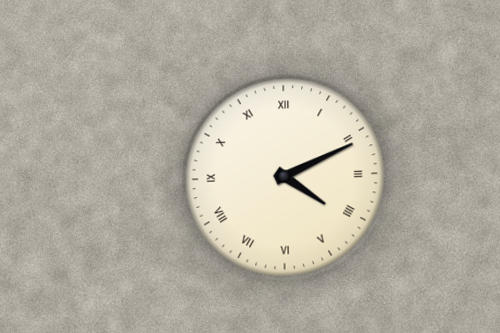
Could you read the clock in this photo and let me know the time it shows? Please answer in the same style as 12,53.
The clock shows 4,11
